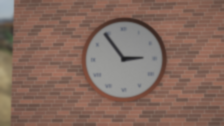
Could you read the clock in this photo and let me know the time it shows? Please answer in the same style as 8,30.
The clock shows 2,54
